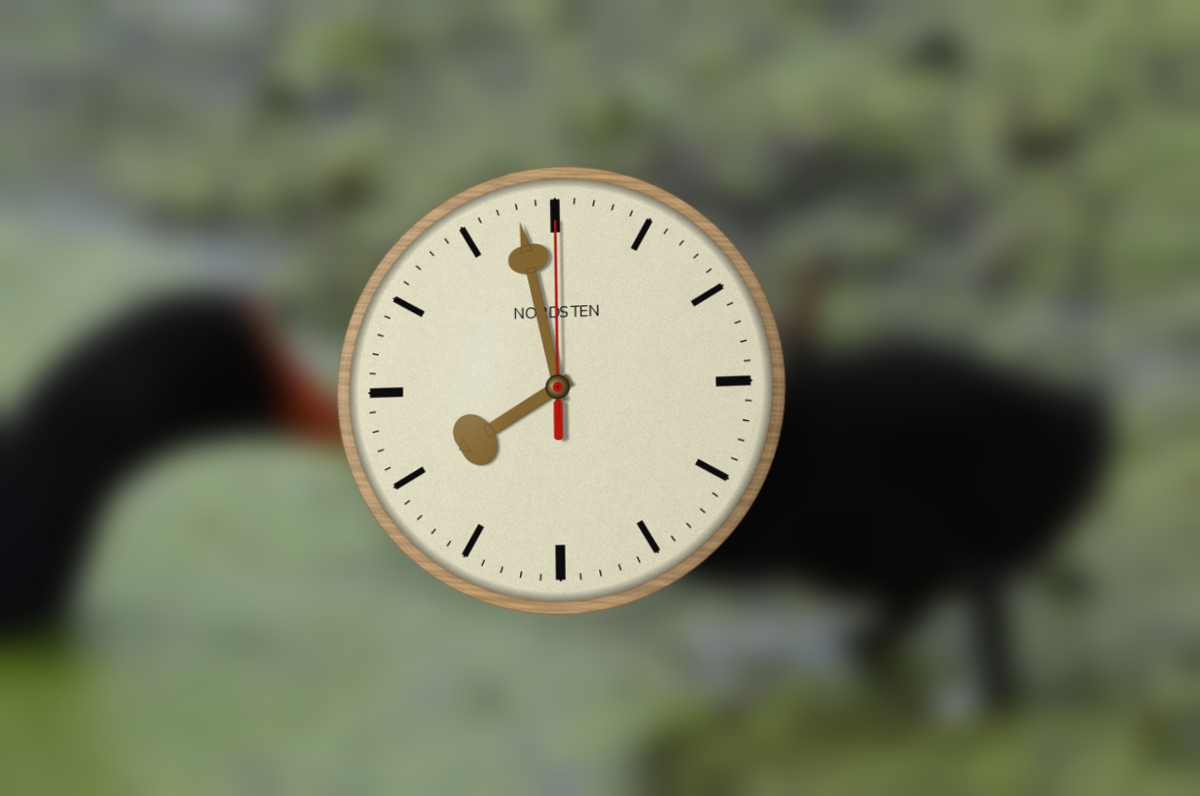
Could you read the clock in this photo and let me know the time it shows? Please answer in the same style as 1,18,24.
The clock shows 7,58,00
